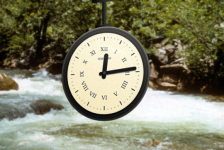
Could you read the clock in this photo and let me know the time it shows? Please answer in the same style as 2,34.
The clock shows 12,14
